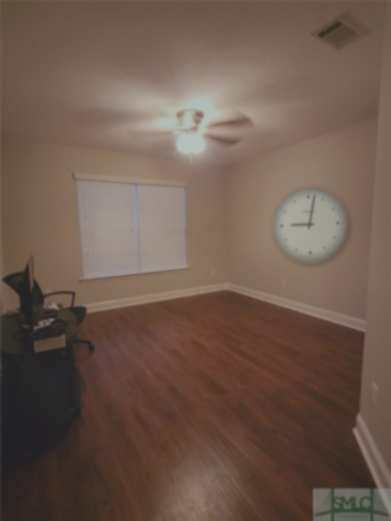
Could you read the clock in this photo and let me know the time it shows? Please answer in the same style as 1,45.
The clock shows 9,02
